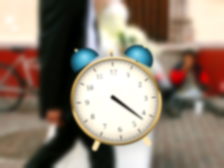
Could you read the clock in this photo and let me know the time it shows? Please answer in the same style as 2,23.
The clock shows 4,22
